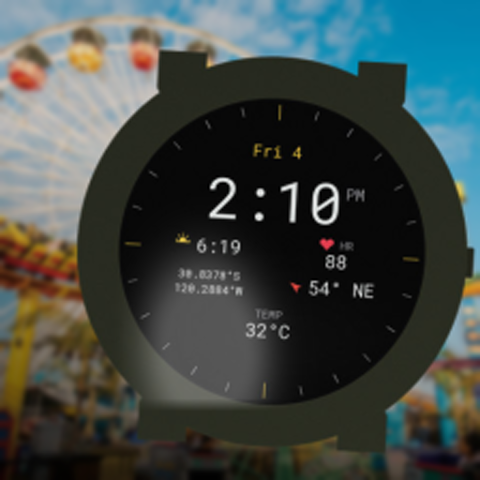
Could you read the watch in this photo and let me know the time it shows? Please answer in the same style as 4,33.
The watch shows 2,10
